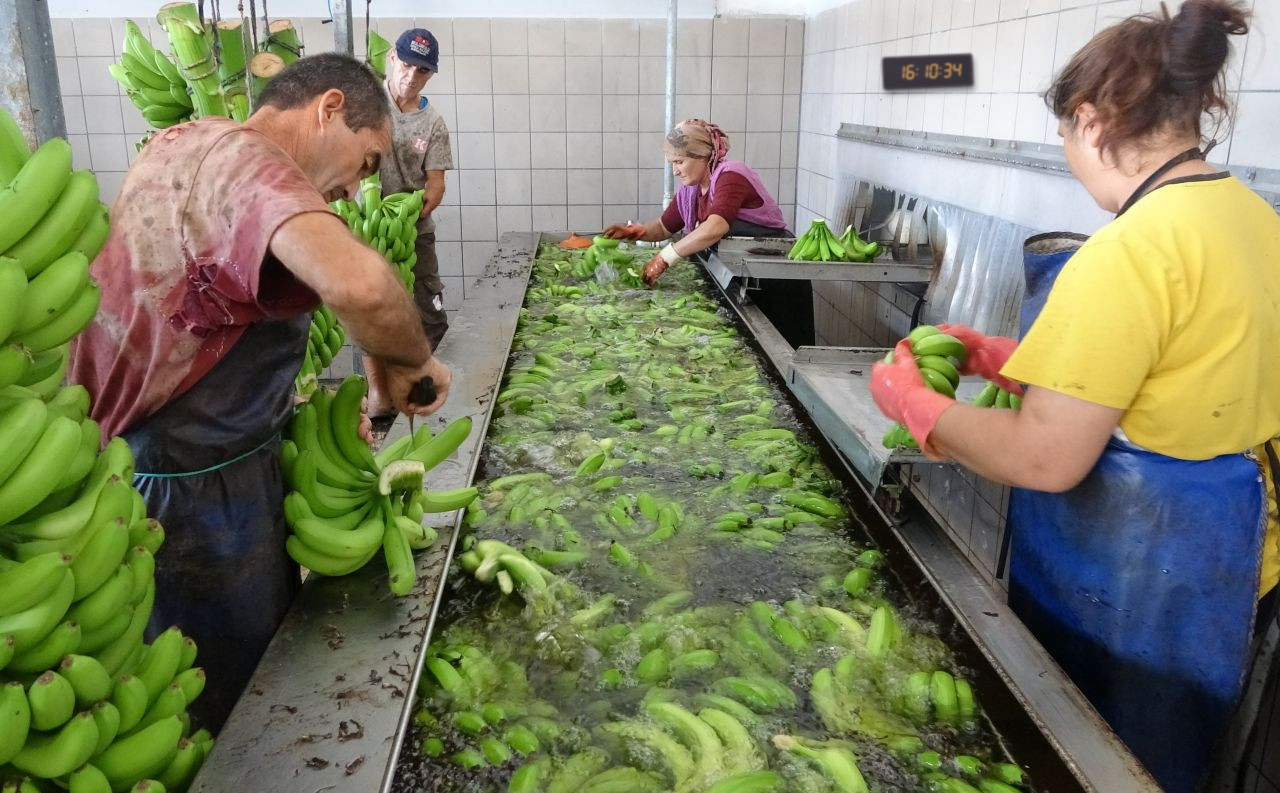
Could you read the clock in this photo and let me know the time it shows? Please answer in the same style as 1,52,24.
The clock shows 16,10,34
